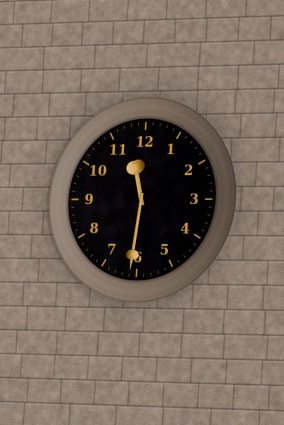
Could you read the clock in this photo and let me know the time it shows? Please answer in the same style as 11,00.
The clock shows 11,31
